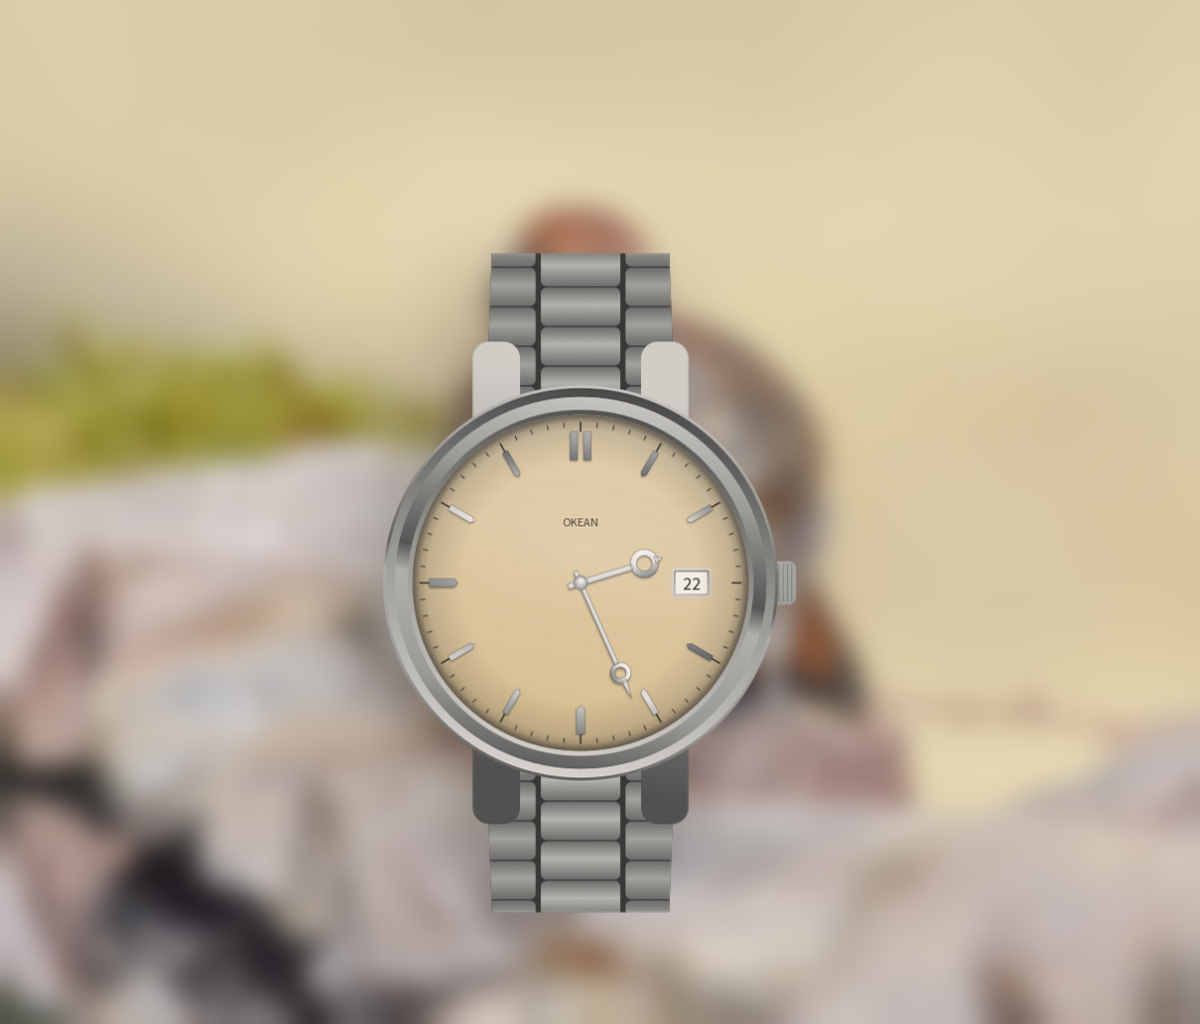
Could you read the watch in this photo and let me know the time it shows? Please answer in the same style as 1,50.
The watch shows 2,26
